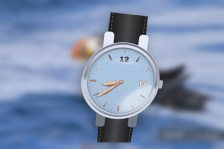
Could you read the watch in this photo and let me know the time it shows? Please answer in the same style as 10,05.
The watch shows 8,39
